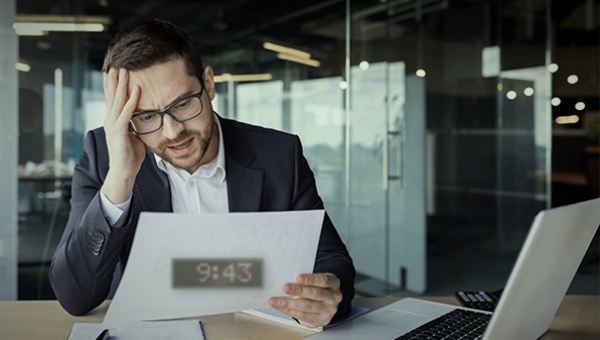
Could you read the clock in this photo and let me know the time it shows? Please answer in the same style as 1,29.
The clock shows 9,43
